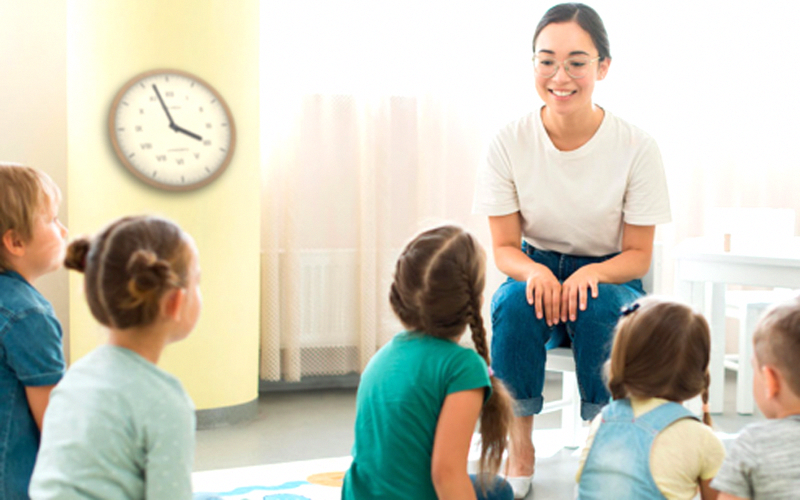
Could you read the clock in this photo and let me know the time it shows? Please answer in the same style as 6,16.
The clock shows 3,57
